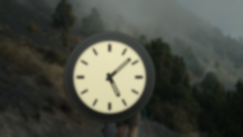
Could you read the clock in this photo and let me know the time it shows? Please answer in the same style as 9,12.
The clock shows 5,08
